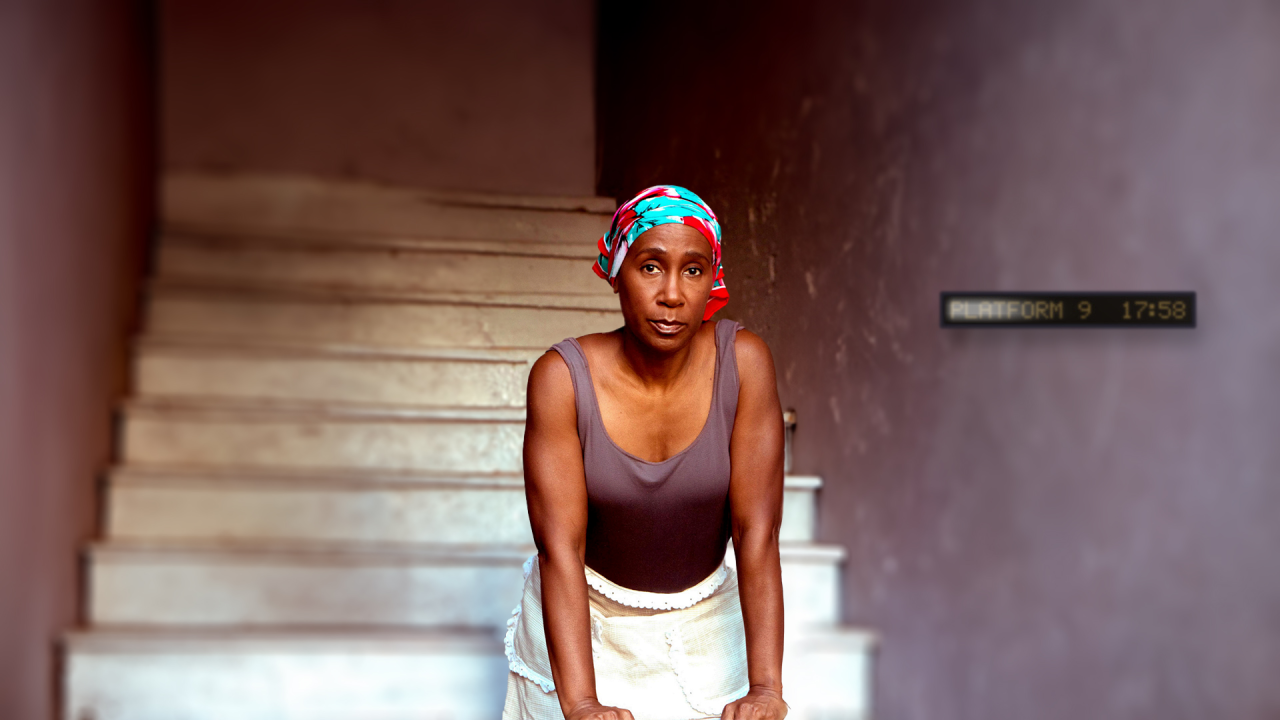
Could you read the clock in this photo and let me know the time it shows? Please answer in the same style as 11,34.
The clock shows 17,58
